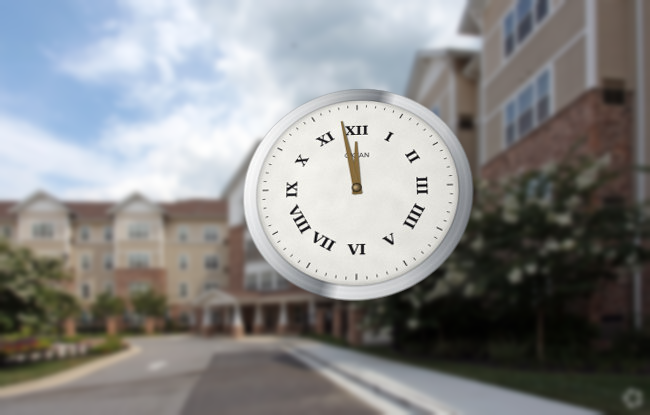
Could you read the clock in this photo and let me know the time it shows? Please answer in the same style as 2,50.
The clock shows 11,58
